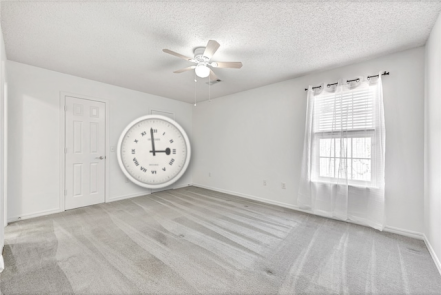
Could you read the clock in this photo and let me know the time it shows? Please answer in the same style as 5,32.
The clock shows 2,59
